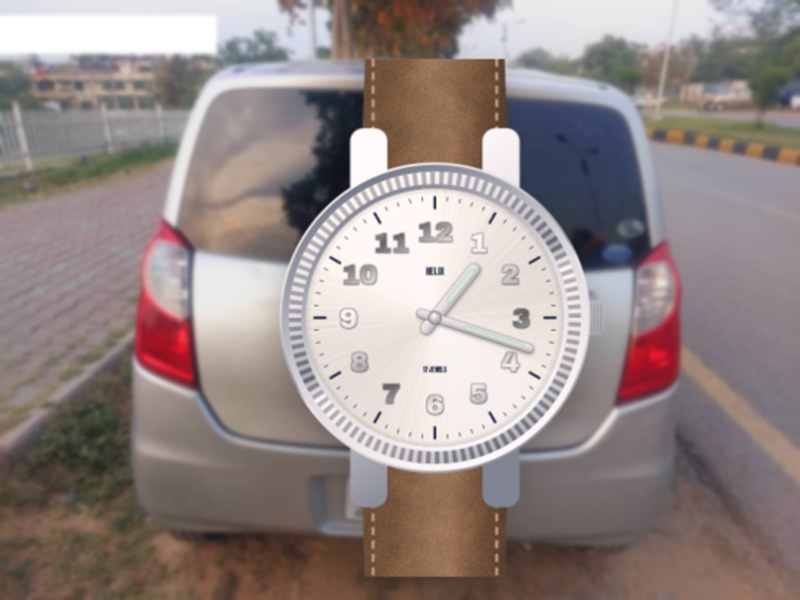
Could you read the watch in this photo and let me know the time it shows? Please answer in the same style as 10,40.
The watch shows 1,18
